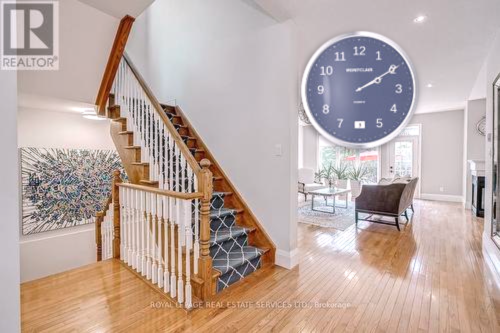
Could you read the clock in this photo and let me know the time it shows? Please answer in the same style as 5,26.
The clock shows 2,10
